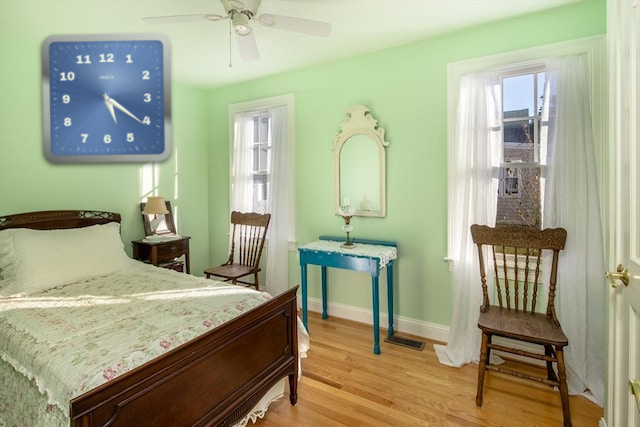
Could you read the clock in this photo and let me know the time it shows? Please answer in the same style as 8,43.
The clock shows 5,21
